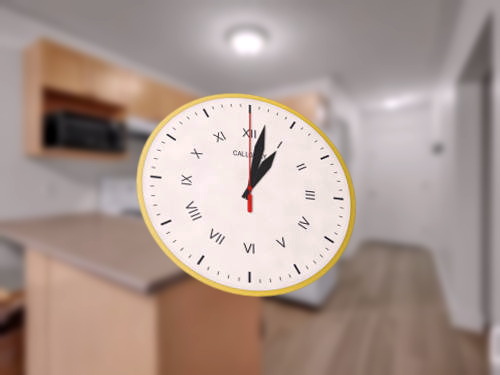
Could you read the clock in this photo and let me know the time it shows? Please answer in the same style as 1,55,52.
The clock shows 1,02,00
